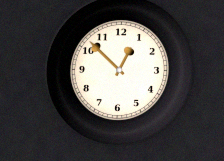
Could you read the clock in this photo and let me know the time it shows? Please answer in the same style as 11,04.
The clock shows 12,52
